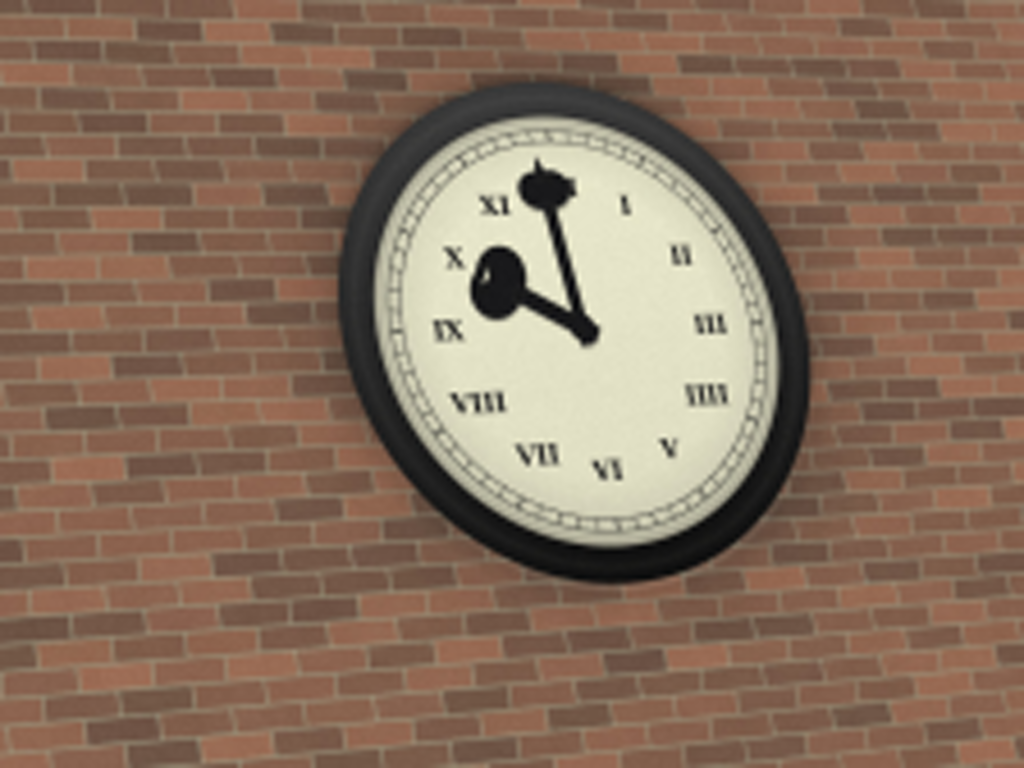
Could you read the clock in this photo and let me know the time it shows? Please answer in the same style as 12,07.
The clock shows 9,59
